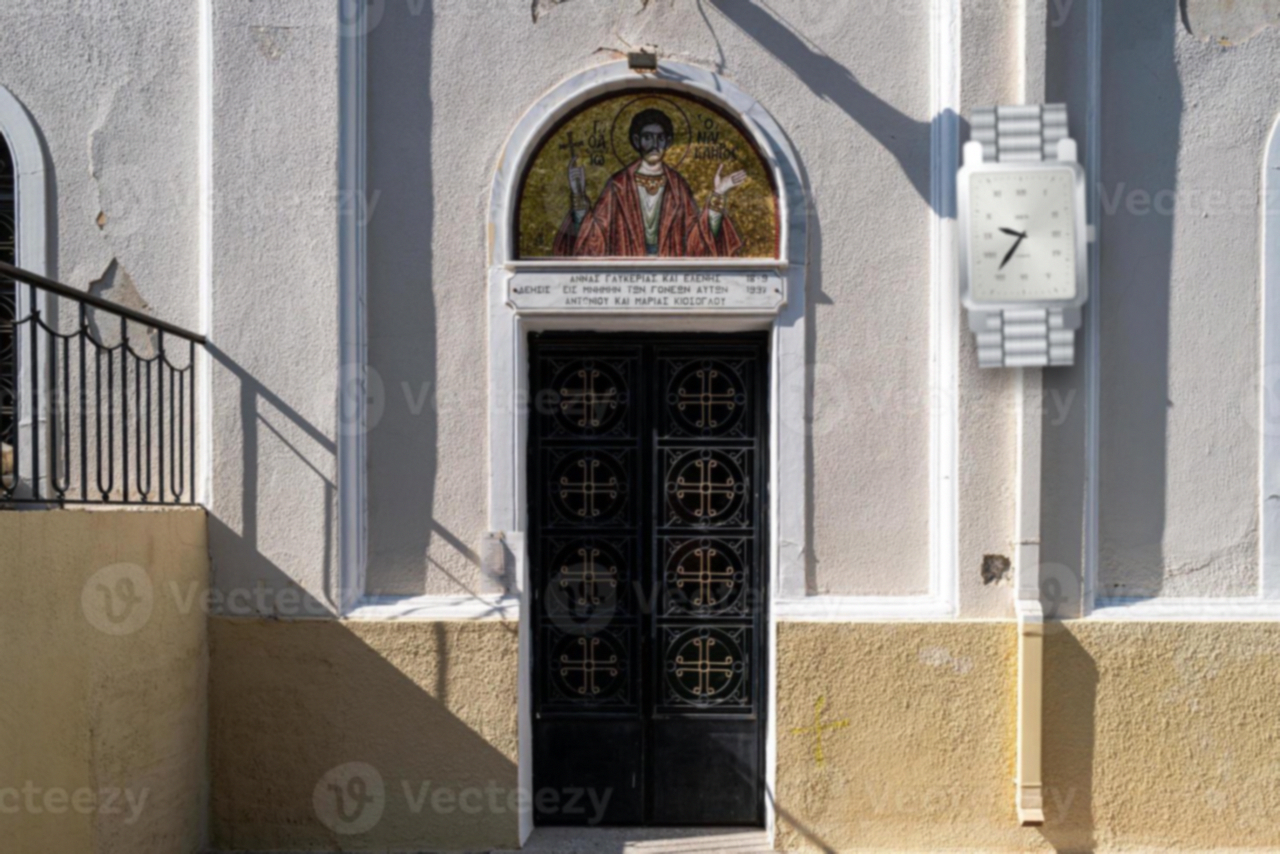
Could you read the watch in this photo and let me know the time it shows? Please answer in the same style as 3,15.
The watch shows 9,36
